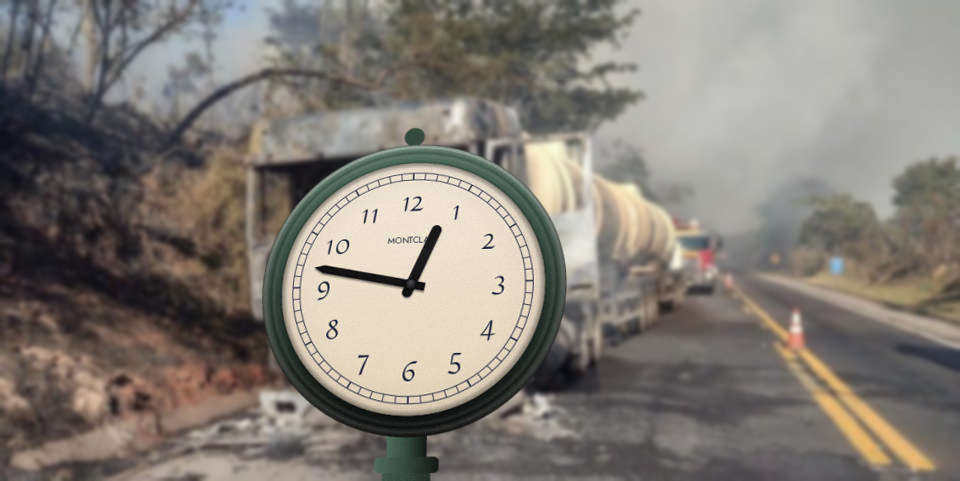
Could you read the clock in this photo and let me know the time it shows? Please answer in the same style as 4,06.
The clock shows 12,47
